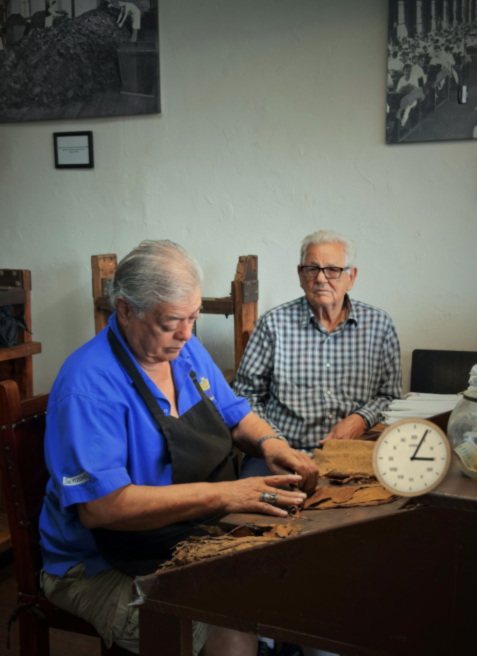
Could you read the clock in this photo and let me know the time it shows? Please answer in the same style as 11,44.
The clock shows 3,04
